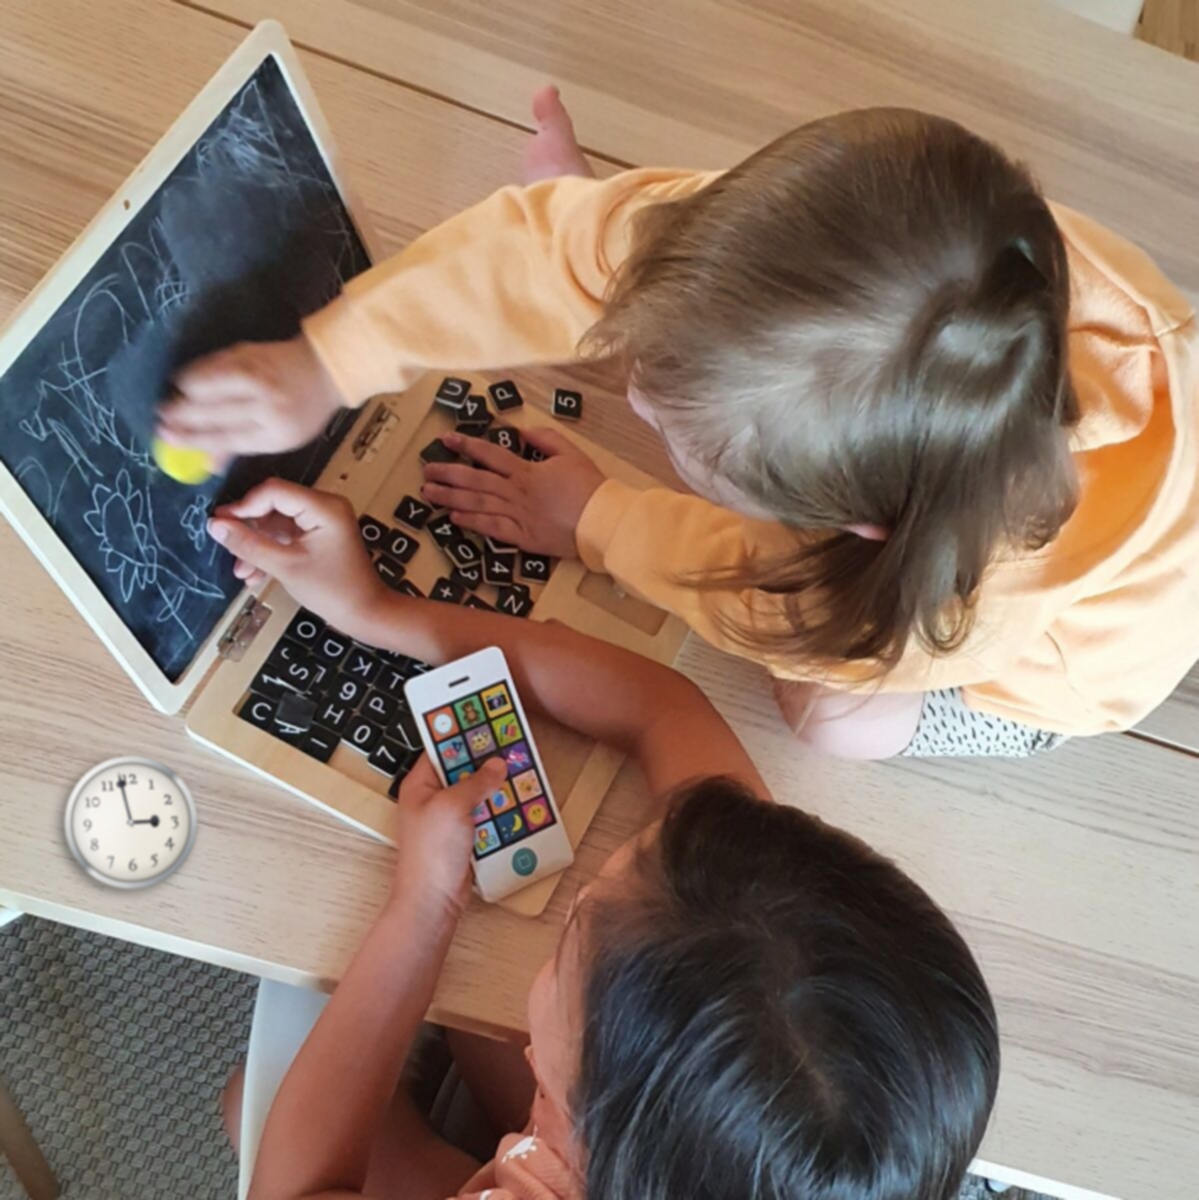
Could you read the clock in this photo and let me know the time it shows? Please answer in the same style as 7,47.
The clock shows 2,58
